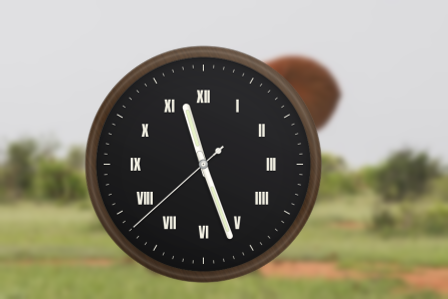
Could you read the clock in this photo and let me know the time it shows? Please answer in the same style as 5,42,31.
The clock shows 11,26,38
